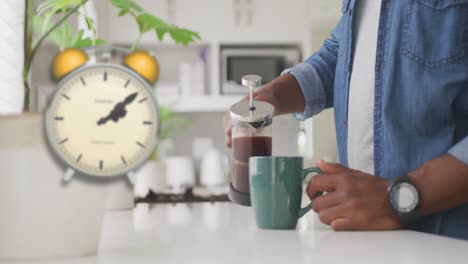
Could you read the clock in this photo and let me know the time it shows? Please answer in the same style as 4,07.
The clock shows 2,08
